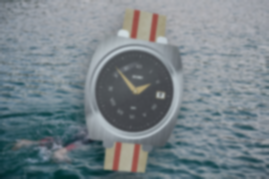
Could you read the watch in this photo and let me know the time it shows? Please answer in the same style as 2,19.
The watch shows 1,52
